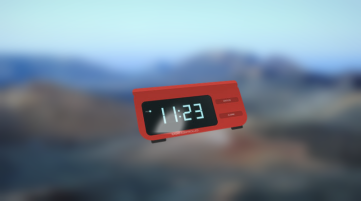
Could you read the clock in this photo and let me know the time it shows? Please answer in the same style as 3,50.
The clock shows 11,23
